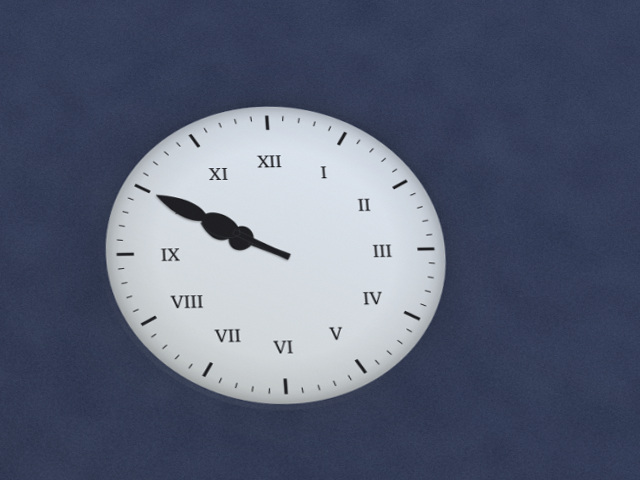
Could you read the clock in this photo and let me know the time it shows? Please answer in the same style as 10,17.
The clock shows 9,50
